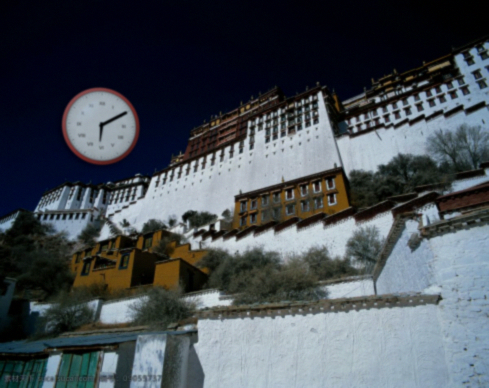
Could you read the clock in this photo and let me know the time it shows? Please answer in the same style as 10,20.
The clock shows 6,10
